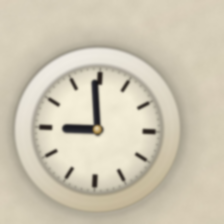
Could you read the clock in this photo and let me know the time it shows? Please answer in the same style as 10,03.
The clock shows 8,59
